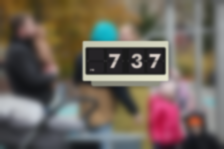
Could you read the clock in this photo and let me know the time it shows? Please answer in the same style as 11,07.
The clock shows 7,37
